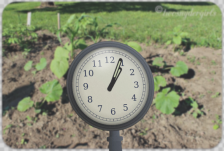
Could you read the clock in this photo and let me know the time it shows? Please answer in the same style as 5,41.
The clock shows 1,04
